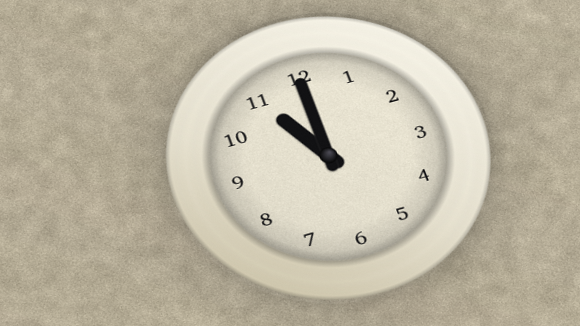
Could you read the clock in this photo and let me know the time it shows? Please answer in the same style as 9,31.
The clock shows 11,00
